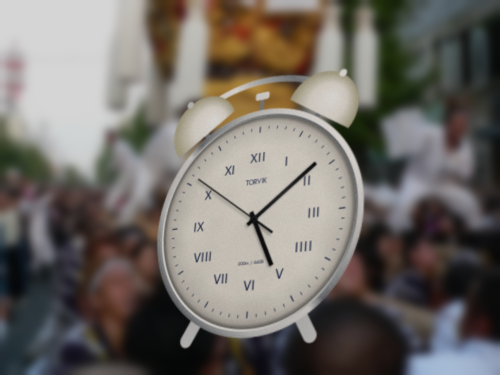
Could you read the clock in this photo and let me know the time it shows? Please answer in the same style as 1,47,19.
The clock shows 5,08,51
